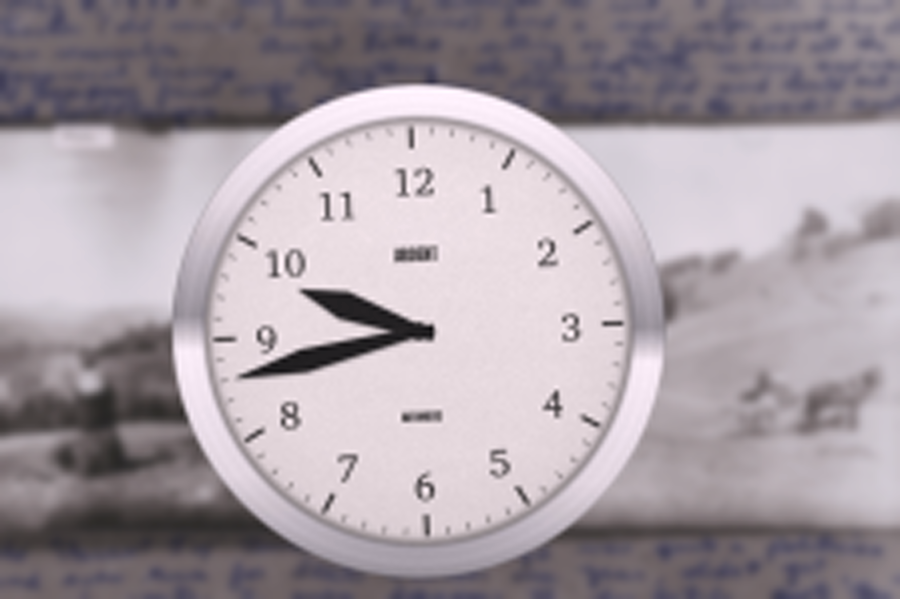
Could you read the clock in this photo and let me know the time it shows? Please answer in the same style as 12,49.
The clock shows 9,43
